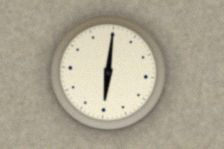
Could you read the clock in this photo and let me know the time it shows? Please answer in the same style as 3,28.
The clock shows 6,00
